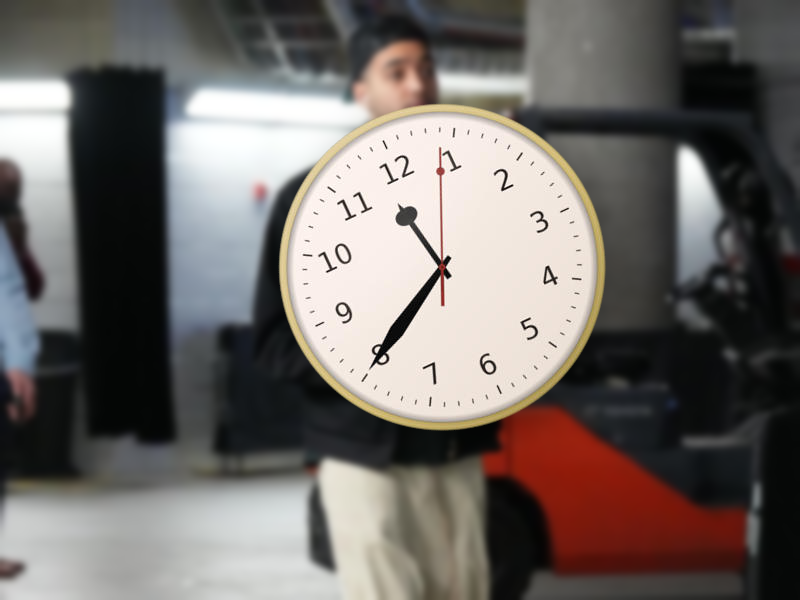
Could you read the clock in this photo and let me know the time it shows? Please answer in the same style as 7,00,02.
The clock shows 11,40,04
